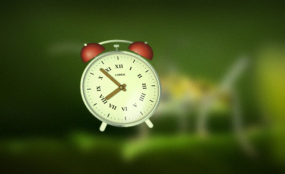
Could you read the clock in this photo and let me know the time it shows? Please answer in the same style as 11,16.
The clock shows 7,53
